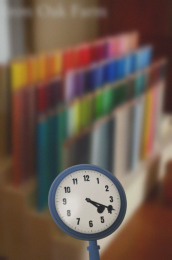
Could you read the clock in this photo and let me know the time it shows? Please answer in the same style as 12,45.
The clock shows 4,19
